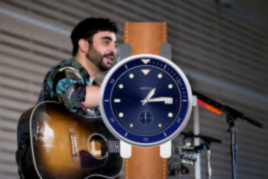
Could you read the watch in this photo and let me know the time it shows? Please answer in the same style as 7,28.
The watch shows 1,14
